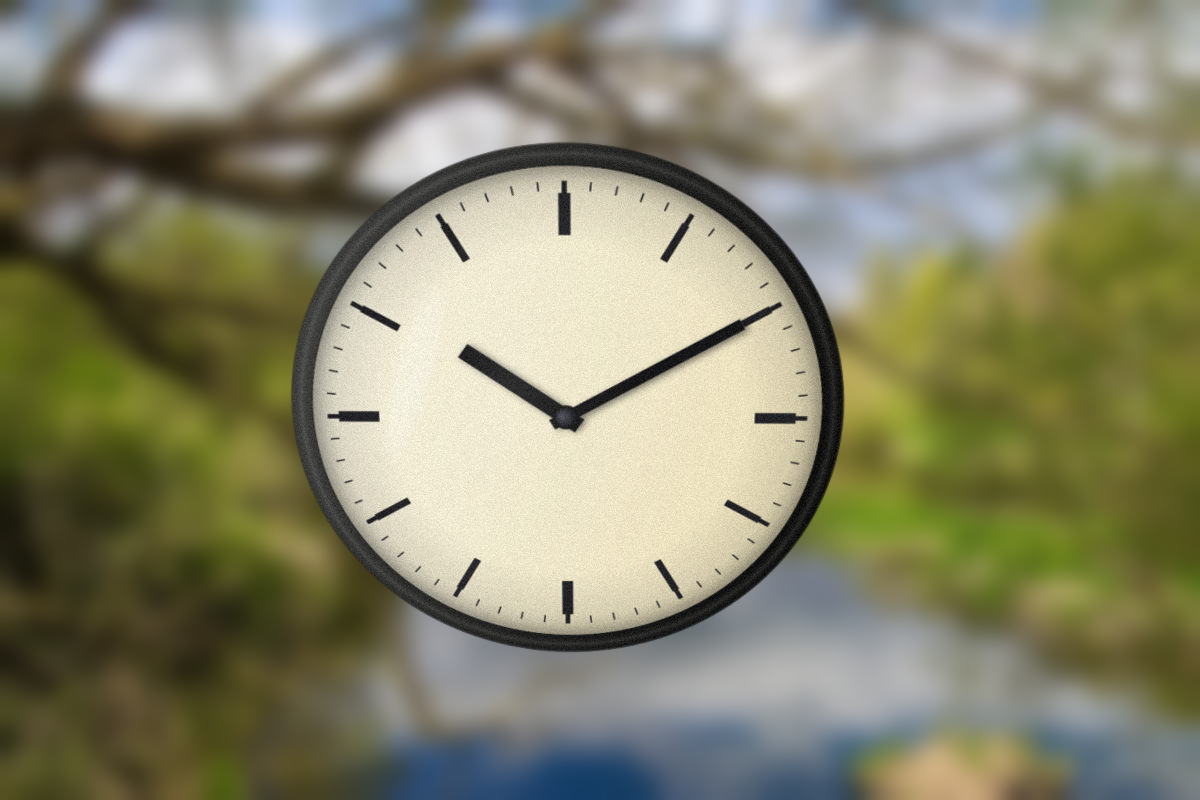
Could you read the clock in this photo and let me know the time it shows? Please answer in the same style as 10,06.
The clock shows 10,10
